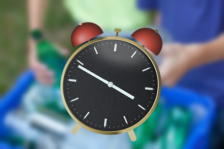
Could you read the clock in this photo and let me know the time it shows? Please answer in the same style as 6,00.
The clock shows 3,49
